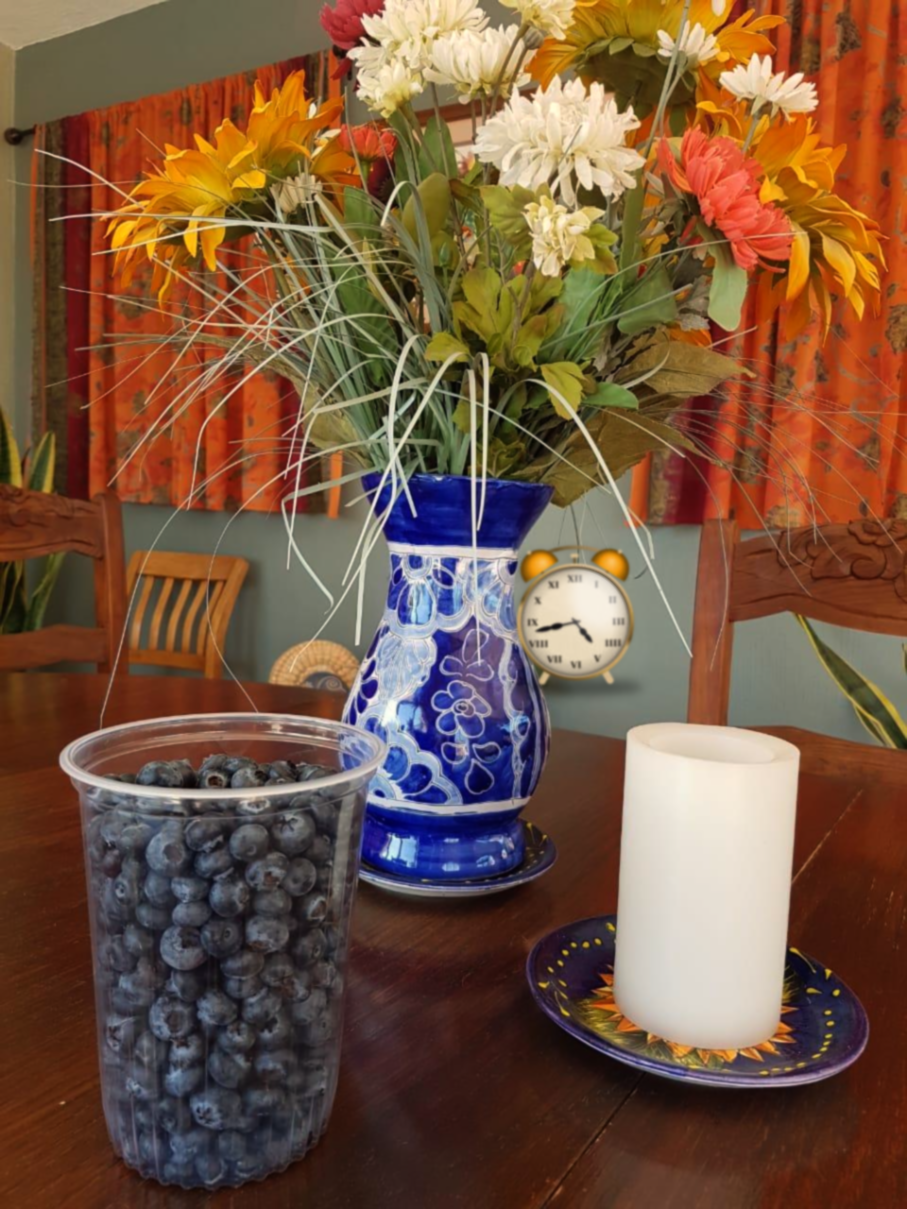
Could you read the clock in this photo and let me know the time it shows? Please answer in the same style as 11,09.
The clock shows 4,43
